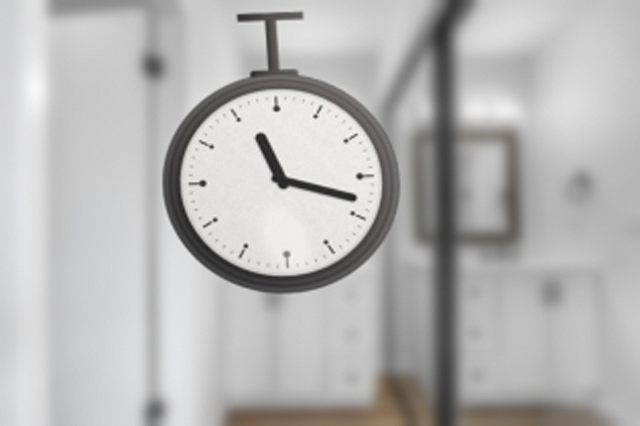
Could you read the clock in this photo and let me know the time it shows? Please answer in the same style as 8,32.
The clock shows 11,18
